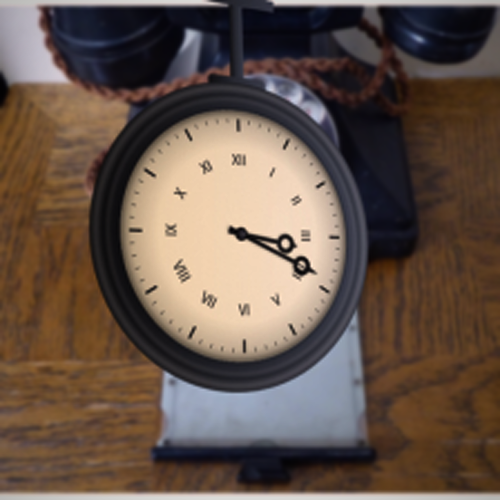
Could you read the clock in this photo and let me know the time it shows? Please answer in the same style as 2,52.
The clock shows 3,19
